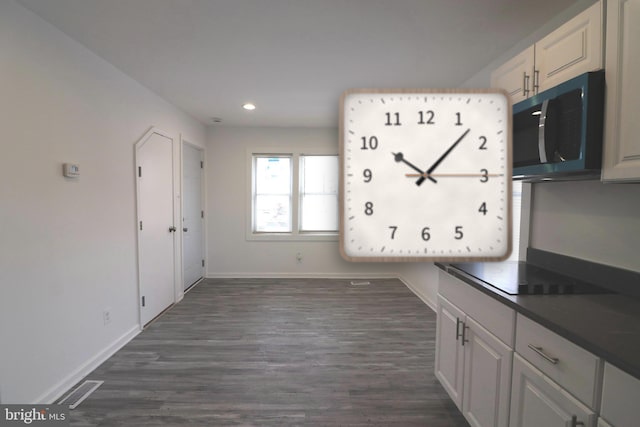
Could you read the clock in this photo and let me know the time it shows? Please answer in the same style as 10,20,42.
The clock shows 10,07,15
